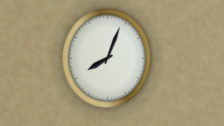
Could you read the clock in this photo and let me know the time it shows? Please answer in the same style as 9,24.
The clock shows 8,04
